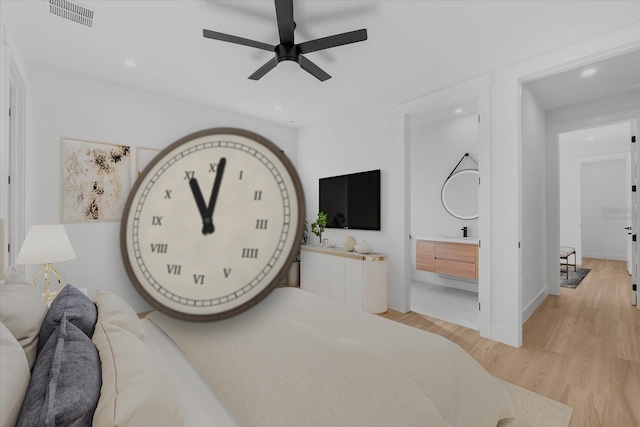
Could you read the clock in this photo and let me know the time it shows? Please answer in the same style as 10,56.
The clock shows 11,01
